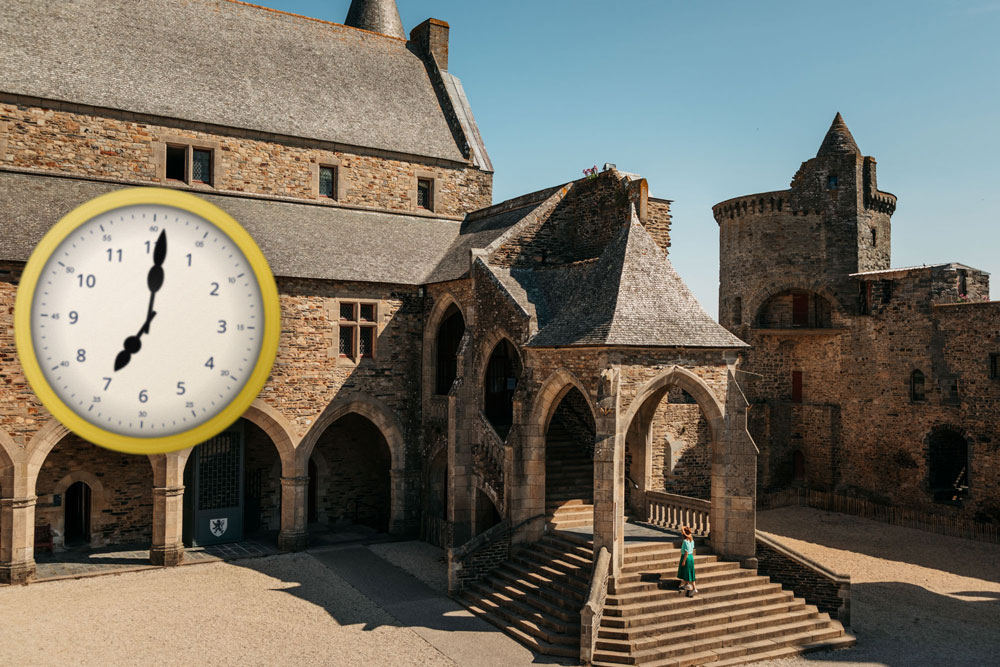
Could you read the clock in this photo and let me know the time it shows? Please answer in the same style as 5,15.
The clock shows 7,01
